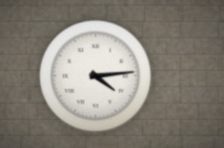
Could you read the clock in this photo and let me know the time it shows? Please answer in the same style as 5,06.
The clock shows 4,14
